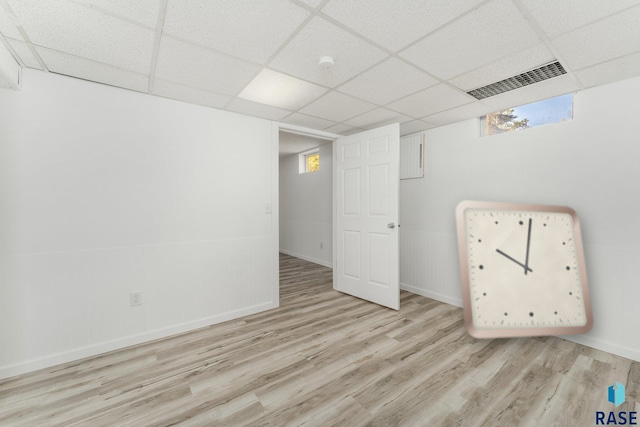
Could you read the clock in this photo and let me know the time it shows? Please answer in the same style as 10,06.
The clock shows 10,02
